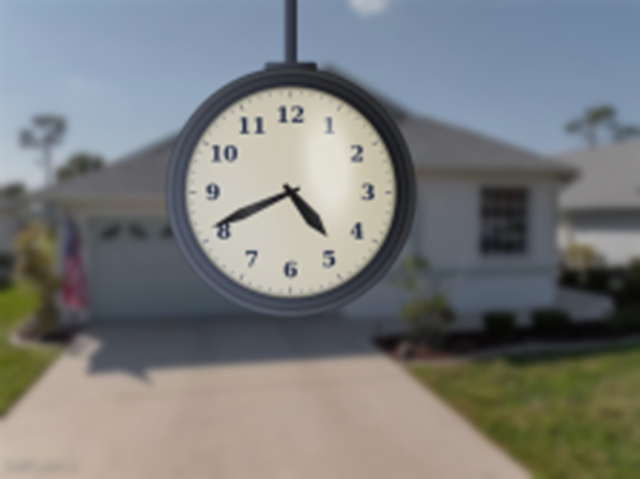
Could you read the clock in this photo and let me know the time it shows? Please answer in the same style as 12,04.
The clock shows 4,41
